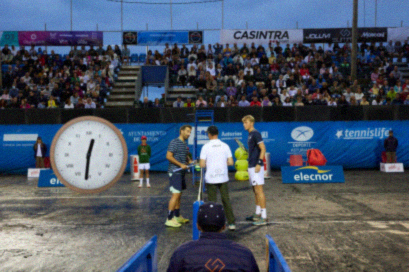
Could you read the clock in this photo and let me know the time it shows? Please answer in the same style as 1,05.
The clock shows 12,31
